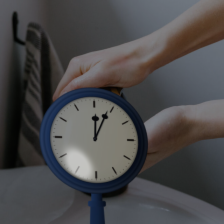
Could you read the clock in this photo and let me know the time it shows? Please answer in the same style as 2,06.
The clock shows 12,04
